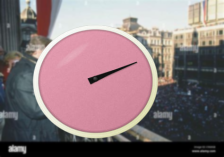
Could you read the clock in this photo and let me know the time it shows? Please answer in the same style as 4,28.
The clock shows 2,11
